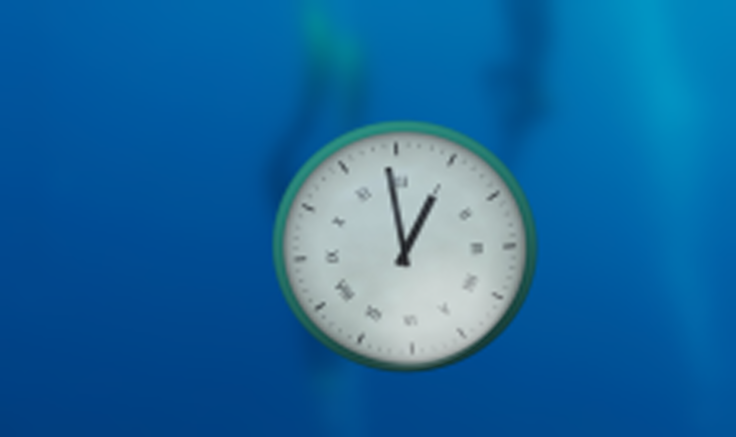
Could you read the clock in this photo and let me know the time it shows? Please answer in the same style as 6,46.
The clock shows 12,59
